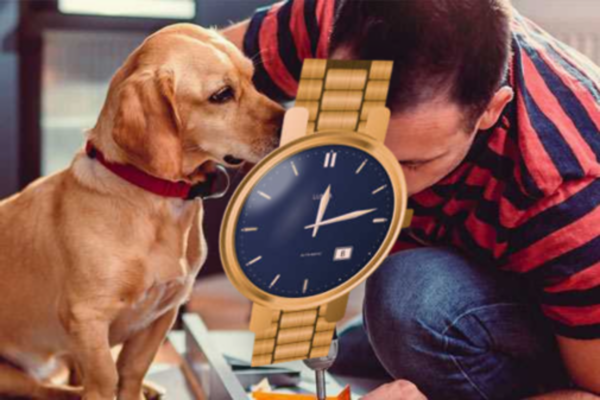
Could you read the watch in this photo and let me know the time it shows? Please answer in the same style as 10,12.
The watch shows 12,13
